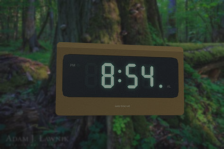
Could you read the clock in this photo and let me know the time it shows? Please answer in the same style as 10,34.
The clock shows 8,54
